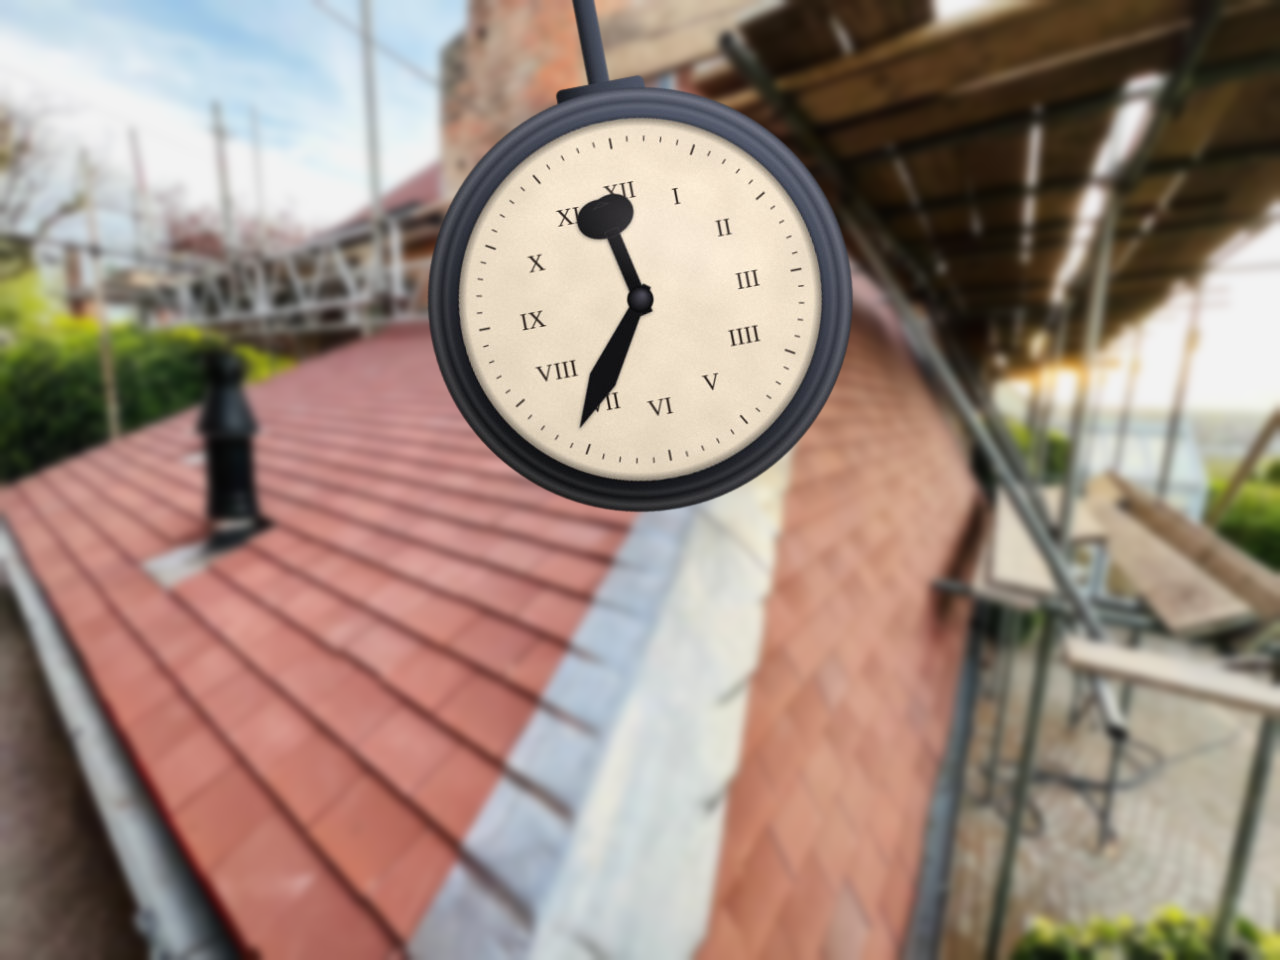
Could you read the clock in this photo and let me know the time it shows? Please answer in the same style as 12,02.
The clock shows 11,36
